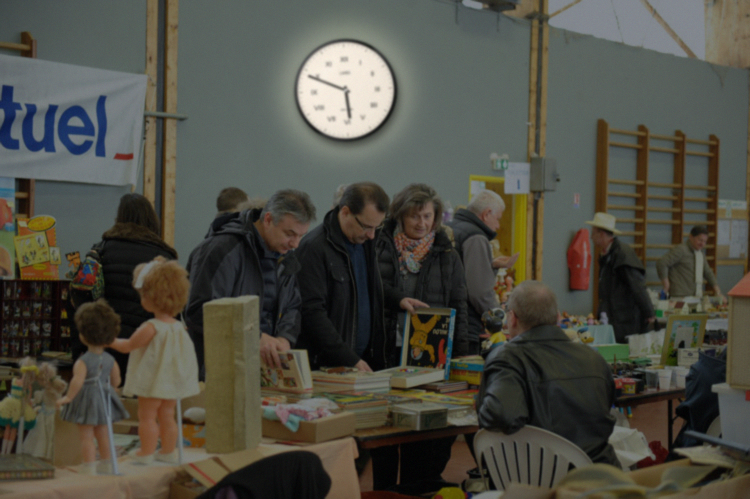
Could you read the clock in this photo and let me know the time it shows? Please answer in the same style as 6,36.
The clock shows 5,49
